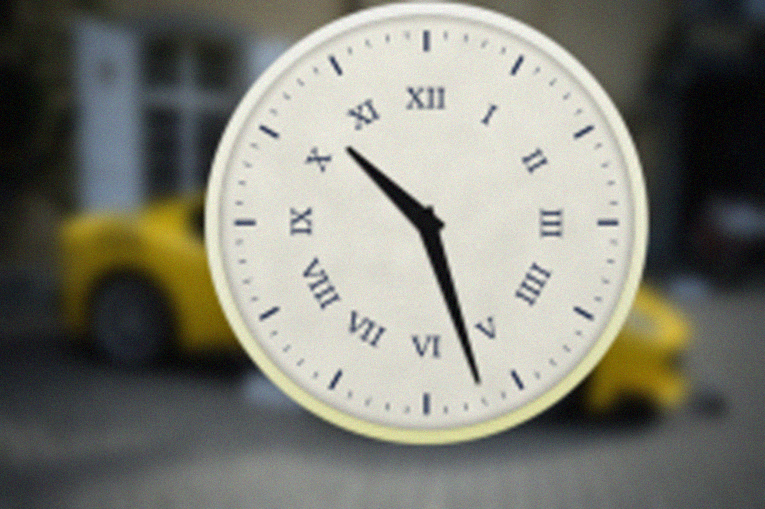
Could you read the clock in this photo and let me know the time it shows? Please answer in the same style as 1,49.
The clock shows 10,27
